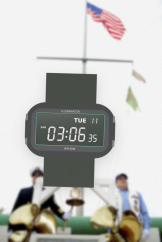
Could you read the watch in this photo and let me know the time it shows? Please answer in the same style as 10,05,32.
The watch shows 3,06,35
